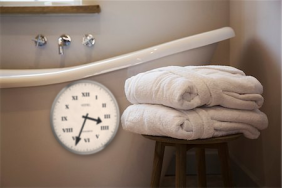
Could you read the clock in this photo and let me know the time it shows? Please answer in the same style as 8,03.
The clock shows 3,34
